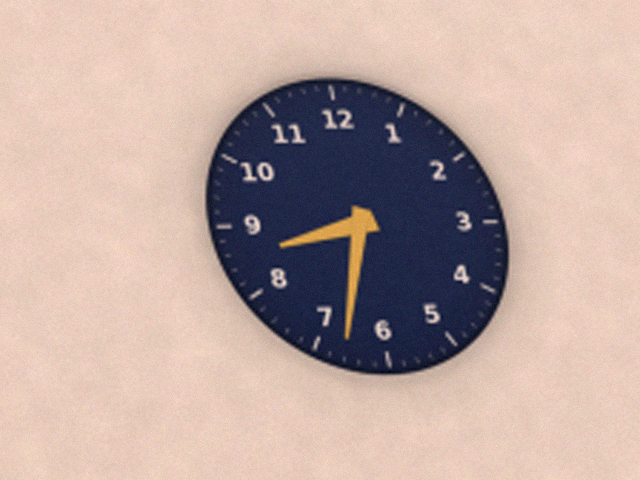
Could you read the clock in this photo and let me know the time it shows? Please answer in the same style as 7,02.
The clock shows 8,33
